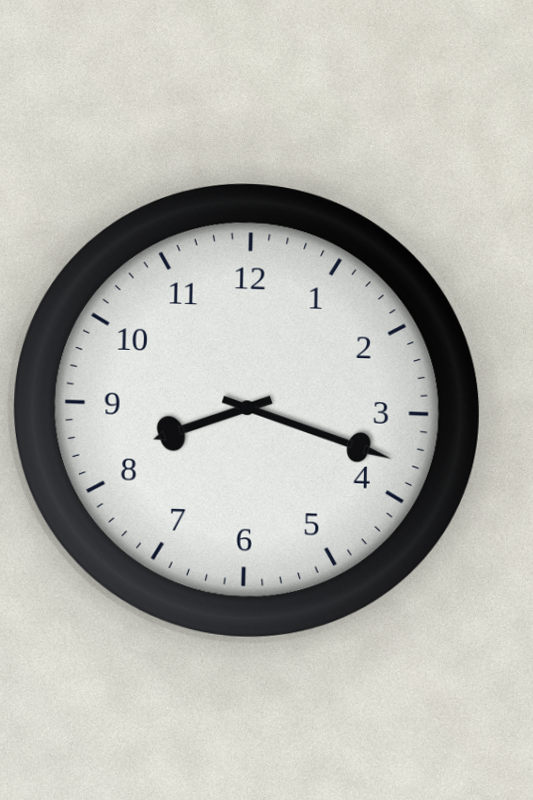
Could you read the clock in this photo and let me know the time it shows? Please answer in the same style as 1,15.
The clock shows 8,18
